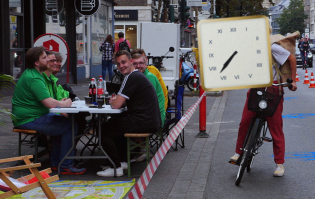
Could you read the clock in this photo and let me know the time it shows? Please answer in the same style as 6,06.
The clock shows 7,37
